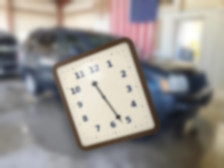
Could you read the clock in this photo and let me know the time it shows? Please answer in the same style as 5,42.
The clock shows 11,27
